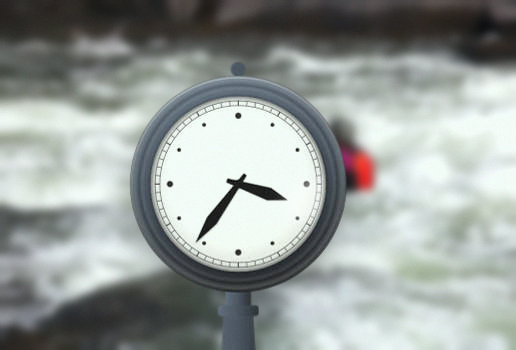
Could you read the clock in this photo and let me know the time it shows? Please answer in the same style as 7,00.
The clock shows 3,36
